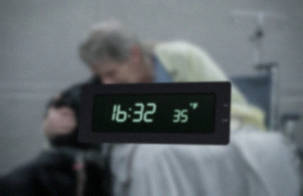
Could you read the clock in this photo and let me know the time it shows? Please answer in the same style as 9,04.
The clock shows 16,32
